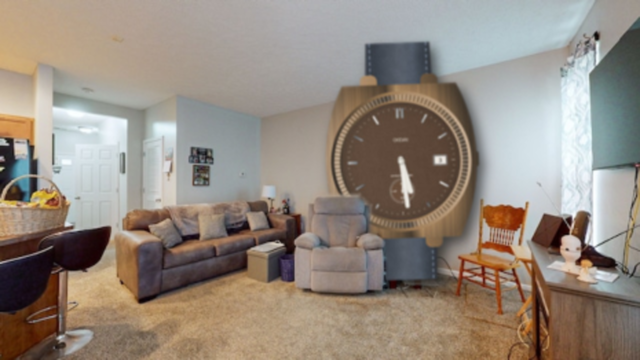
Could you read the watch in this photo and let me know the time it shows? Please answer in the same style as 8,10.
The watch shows 5,29
